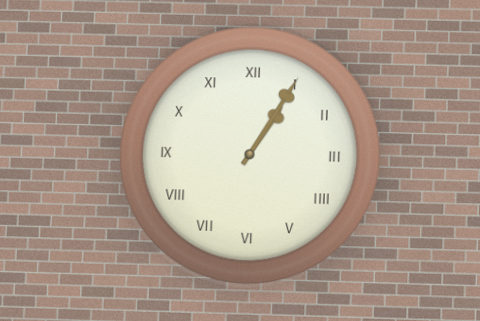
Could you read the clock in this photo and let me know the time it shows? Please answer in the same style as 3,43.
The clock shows 1,05
